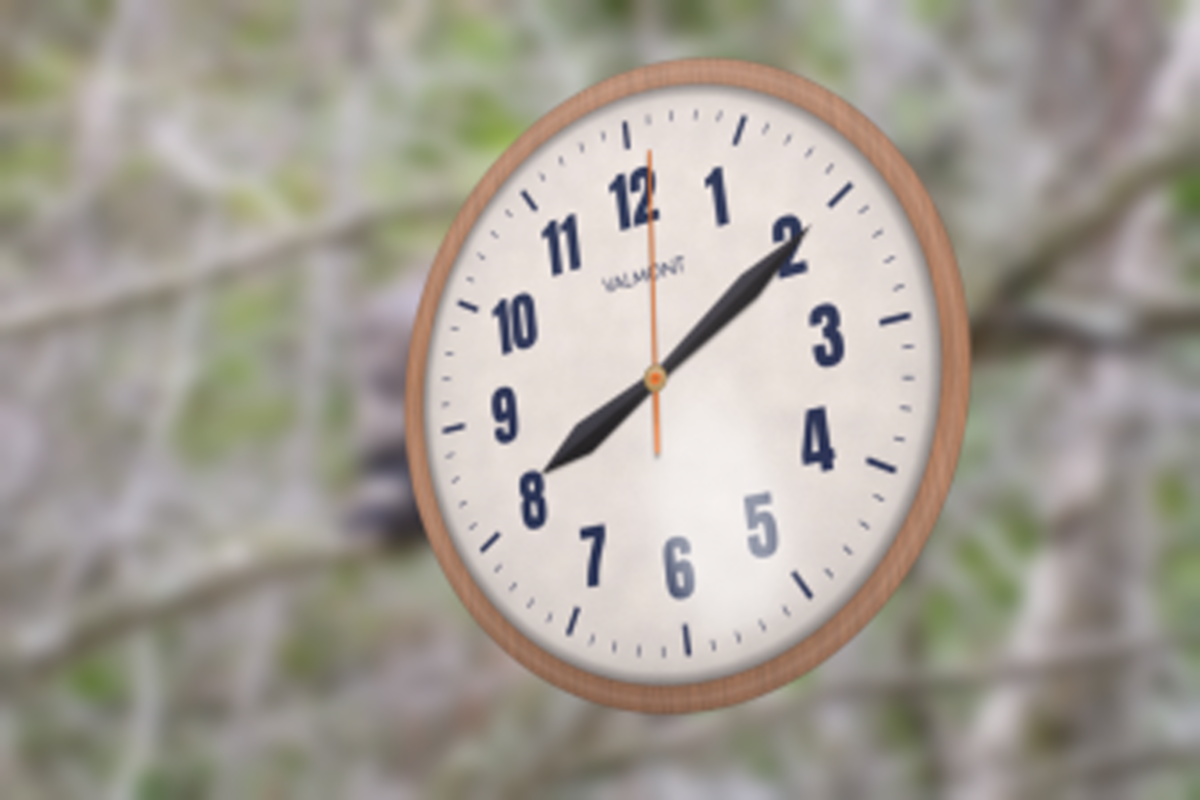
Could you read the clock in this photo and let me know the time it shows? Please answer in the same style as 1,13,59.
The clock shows 8,10,01
